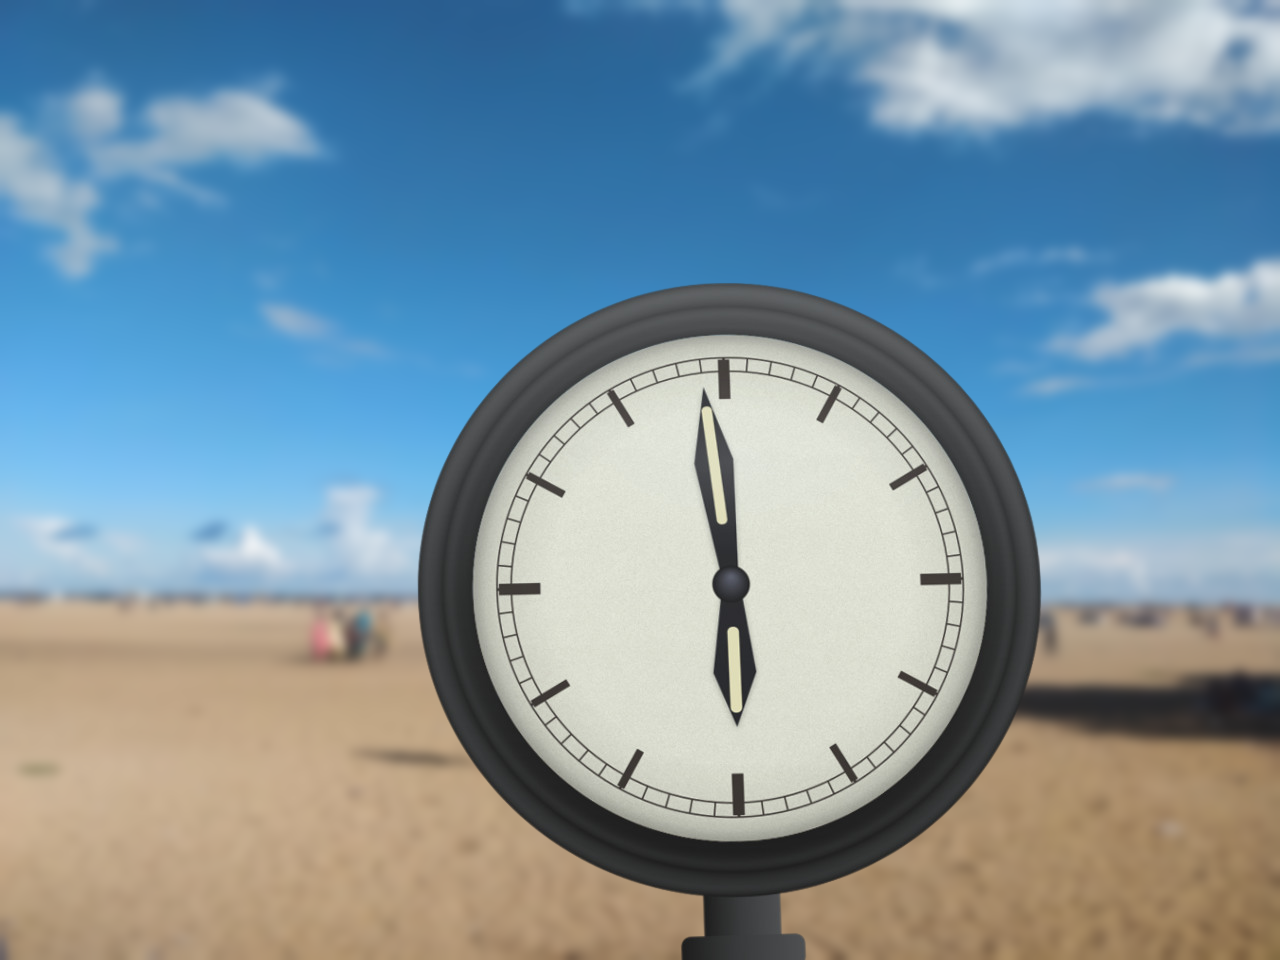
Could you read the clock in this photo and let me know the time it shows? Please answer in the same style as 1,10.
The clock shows 5,59
